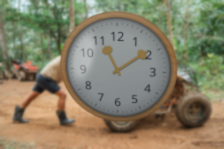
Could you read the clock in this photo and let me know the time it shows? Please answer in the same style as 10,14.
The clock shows 11,09
